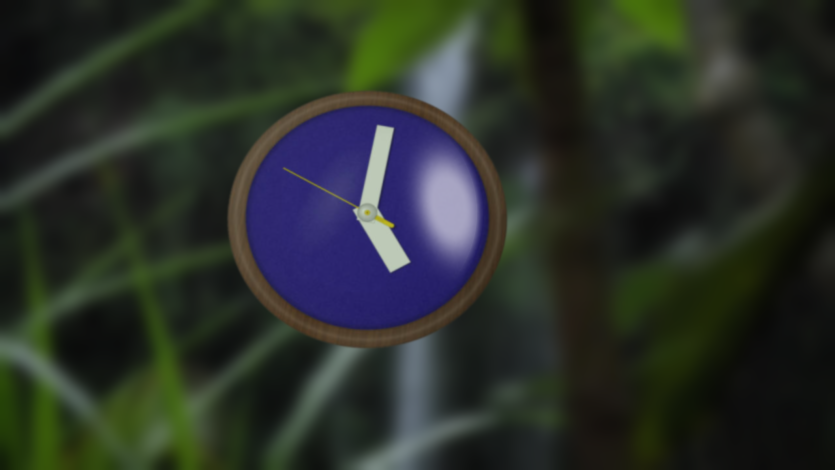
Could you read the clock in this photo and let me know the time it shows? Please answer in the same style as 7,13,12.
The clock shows 5,01,50
